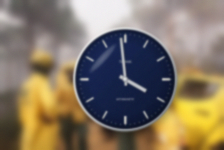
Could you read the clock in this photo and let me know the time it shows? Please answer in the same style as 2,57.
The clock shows 3,59
